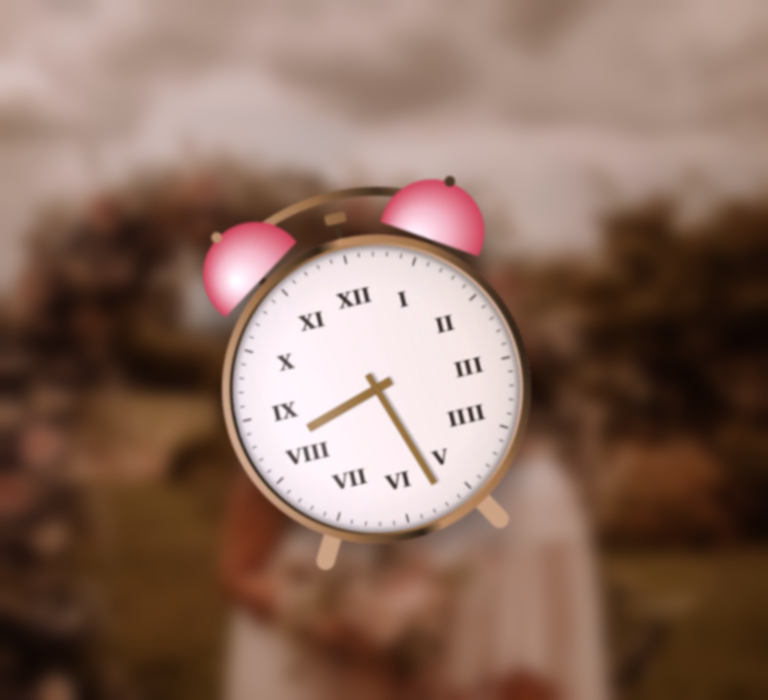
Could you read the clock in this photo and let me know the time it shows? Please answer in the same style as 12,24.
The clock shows 8,27
